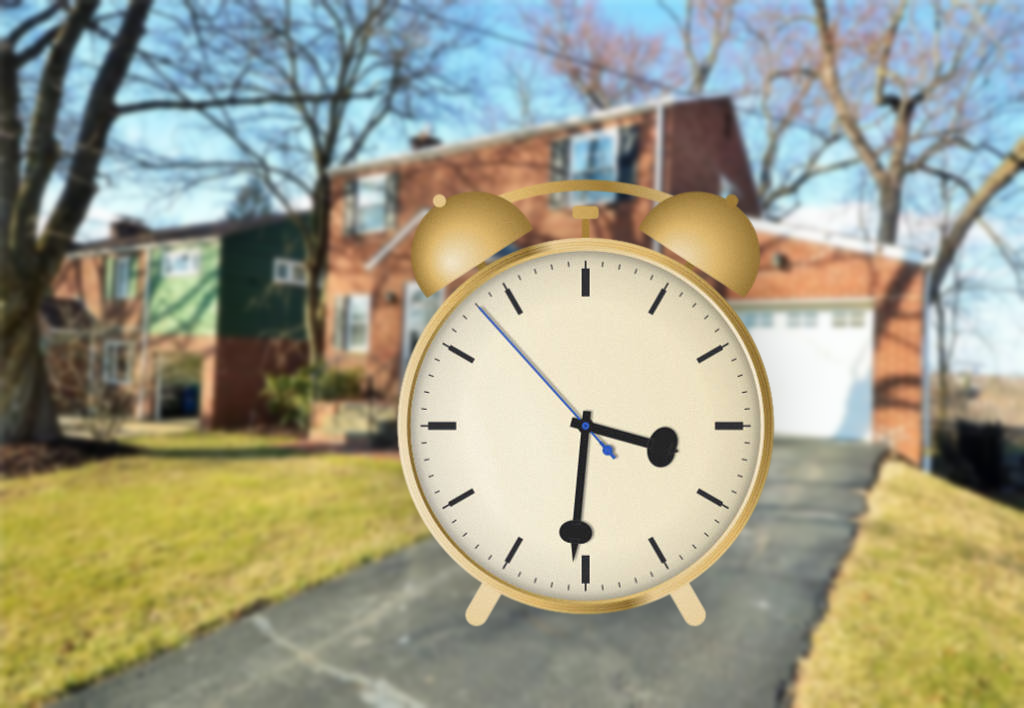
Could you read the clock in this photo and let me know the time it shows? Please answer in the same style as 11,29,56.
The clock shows 3,30,53
